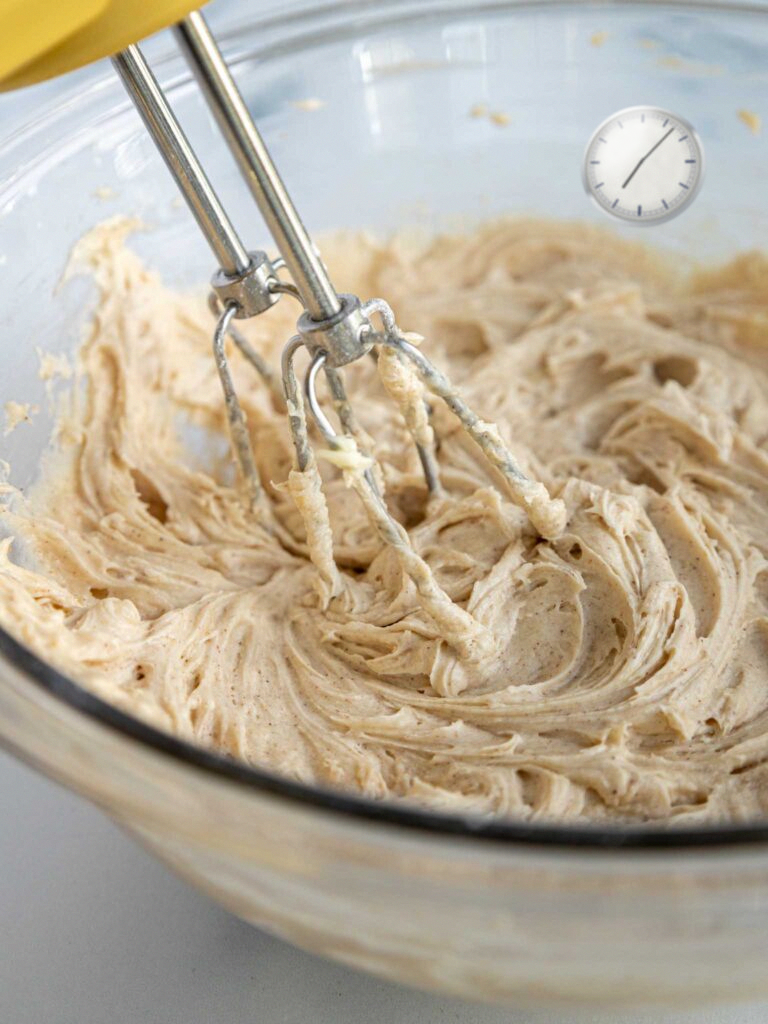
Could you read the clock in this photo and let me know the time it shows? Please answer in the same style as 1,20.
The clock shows 7,07
